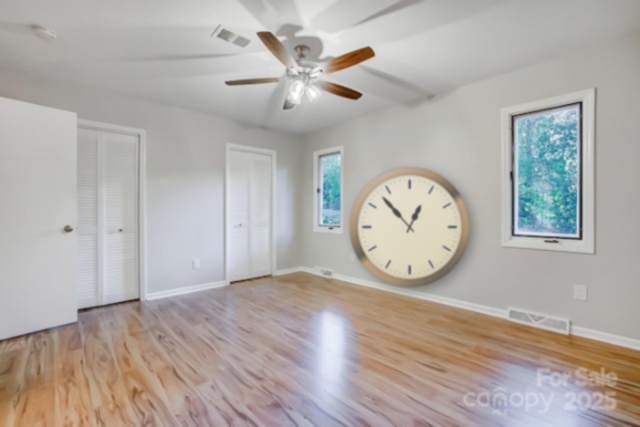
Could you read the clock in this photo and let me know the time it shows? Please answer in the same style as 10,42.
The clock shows 12,53
